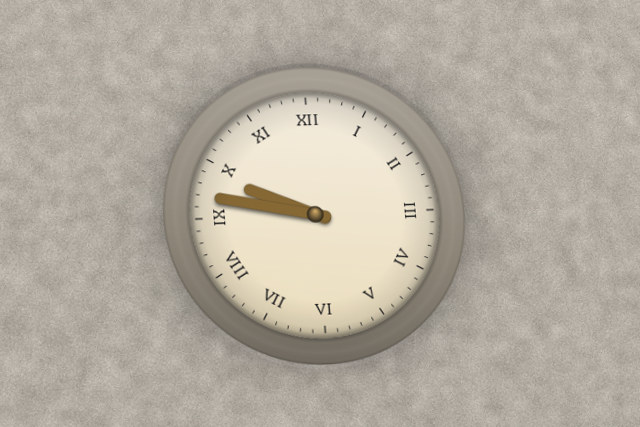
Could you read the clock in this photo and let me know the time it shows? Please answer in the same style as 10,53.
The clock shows 9,47
